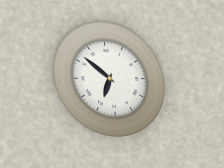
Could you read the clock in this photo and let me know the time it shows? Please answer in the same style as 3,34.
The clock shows 6,52
